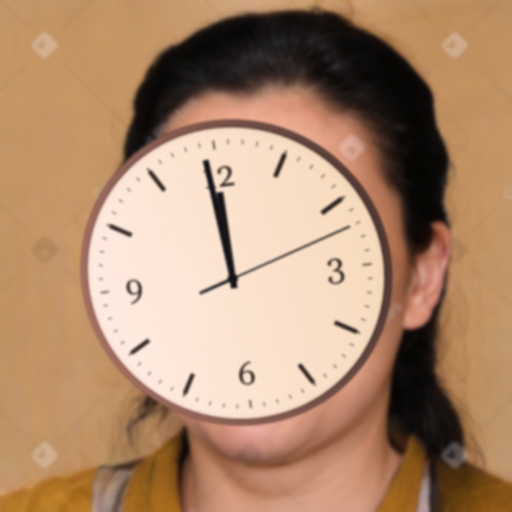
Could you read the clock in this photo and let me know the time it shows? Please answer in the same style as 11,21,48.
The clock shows 11,59,12
